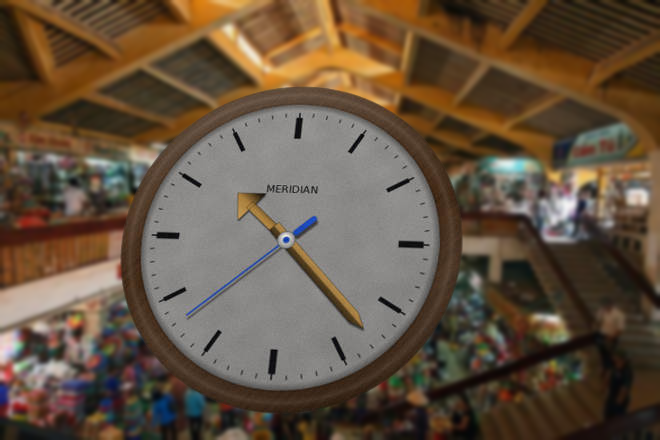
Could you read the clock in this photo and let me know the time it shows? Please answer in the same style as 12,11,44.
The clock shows 10,22,38
